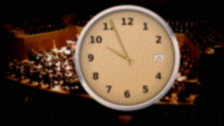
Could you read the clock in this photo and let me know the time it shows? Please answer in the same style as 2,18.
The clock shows 9,56
